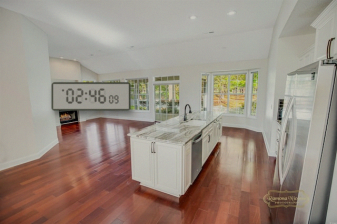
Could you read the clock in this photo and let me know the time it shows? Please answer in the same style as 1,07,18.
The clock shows 2,46,09
